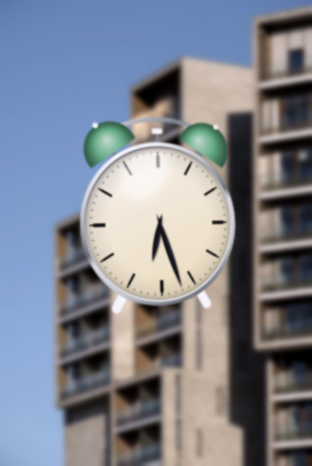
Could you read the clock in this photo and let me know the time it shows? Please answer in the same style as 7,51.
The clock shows 6,27
